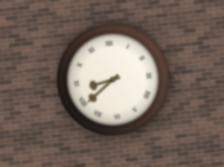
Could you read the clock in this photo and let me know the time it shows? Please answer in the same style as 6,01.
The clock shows 8,39
